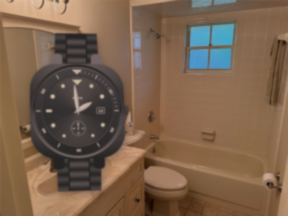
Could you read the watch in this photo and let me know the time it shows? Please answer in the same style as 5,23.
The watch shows 1,59
